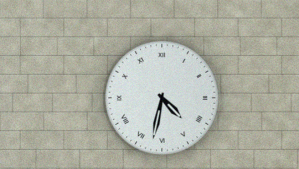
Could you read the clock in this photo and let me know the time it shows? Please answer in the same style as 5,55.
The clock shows 4,32
